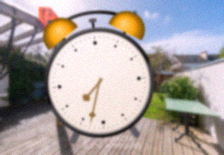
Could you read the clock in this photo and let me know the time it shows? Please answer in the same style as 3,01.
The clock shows 7,33
